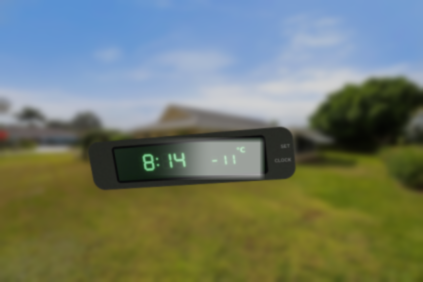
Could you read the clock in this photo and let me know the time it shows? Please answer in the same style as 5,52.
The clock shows 8,14
